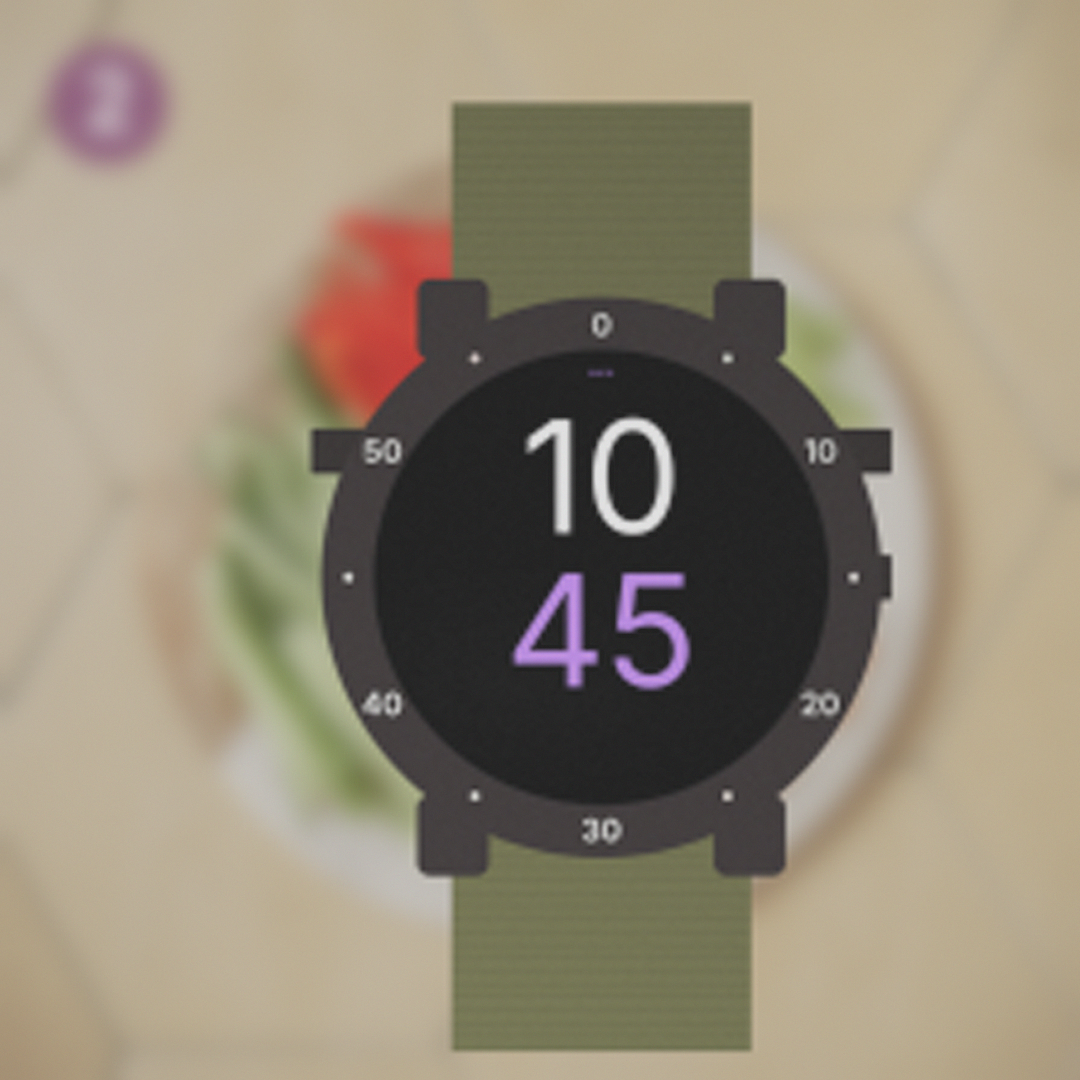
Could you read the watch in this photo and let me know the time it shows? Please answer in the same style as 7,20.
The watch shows 10,45
